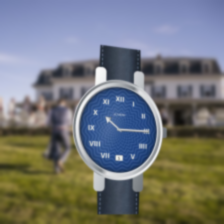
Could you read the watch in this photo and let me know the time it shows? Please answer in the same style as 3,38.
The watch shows 10,15
